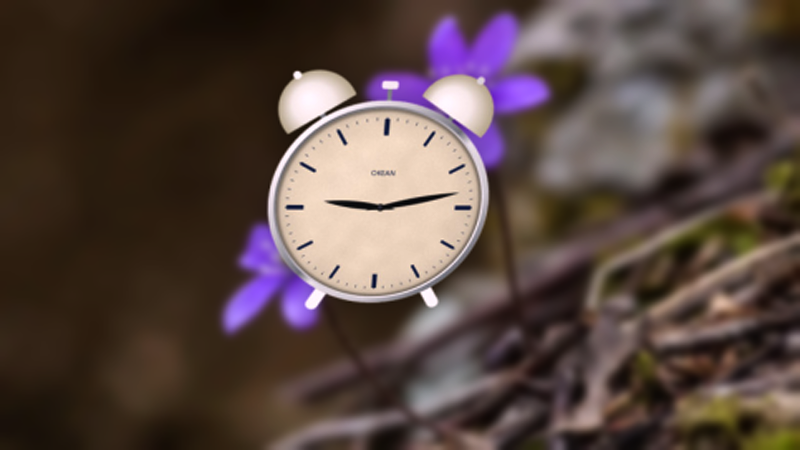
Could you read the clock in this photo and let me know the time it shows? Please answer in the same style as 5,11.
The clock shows 9,13
